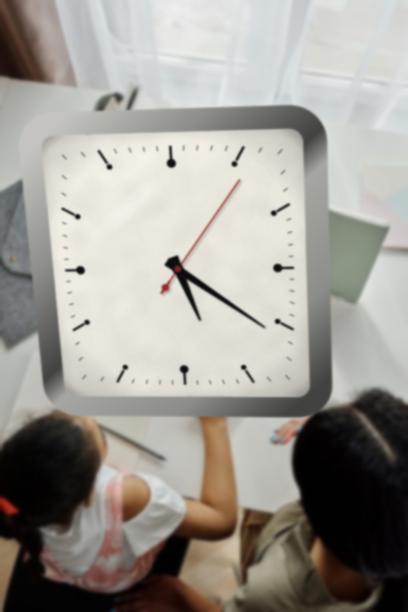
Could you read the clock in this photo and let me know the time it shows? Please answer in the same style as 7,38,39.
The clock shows 5,21,06
